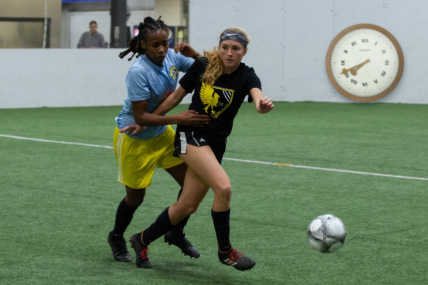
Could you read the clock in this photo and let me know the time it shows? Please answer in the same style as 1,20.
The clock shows 7,41
